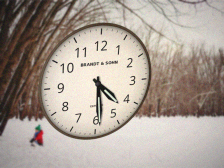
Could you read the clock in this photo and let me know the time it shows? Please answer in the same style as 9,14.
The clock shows 4,29
